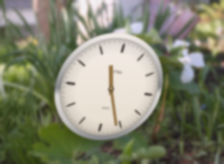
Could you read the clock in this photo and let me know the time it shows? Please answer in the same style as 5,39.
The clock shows 11,26
